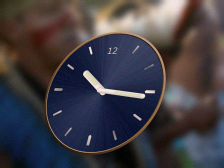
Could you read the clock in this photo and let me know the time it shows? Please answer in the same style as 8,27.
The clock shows 10,16
